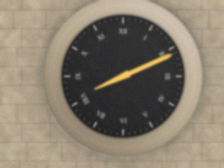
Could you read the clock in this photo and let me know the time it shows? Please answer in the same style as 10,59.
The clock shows 8,11
